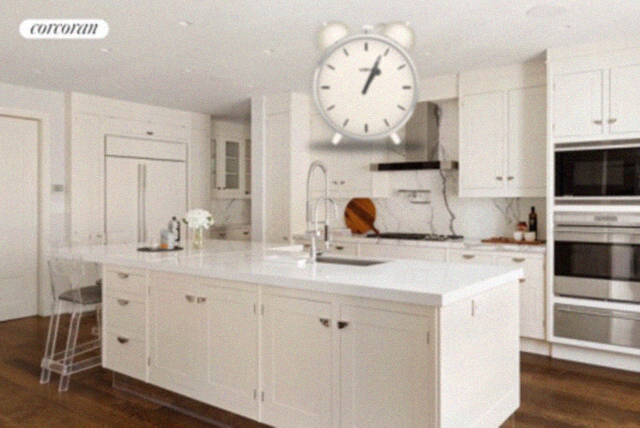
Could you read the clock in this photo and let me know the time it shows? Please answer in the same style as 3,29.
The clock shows 1,04
